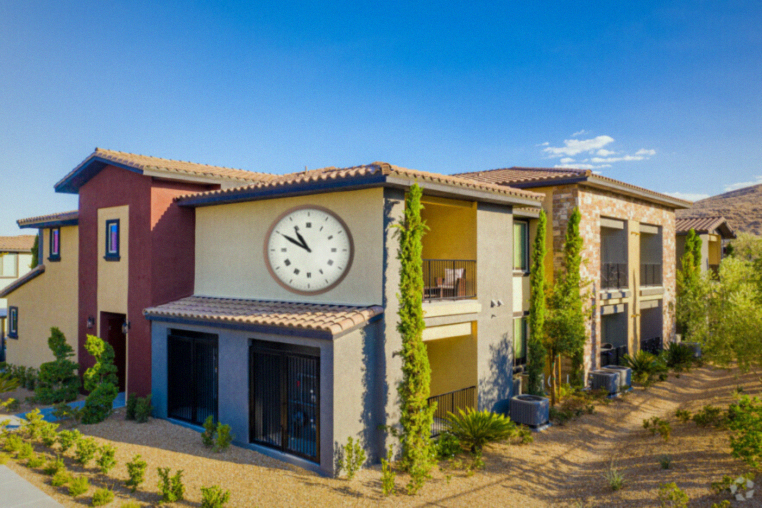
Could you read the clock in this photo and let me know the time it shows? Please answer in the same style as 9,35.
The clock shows 10,50
